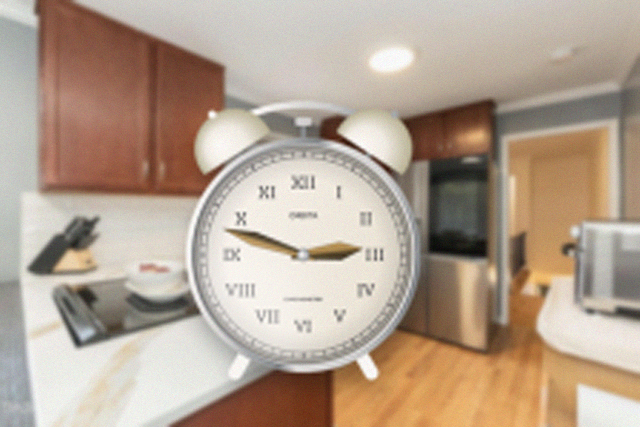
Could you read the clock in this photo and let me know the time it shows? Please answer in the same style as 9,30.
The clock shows 2,48
